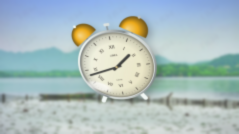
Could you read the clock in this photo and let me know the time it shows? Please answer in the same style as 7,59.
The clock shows 1,43
